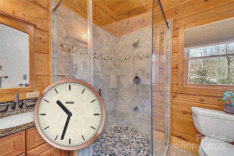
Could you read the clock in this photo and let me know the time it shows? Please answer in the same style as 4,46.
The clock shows 10,33
